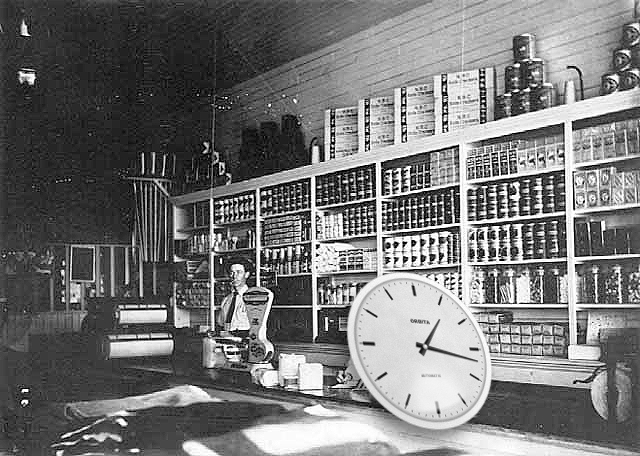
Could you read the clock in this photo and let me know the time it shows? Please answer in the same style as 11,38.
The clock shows 1,17
